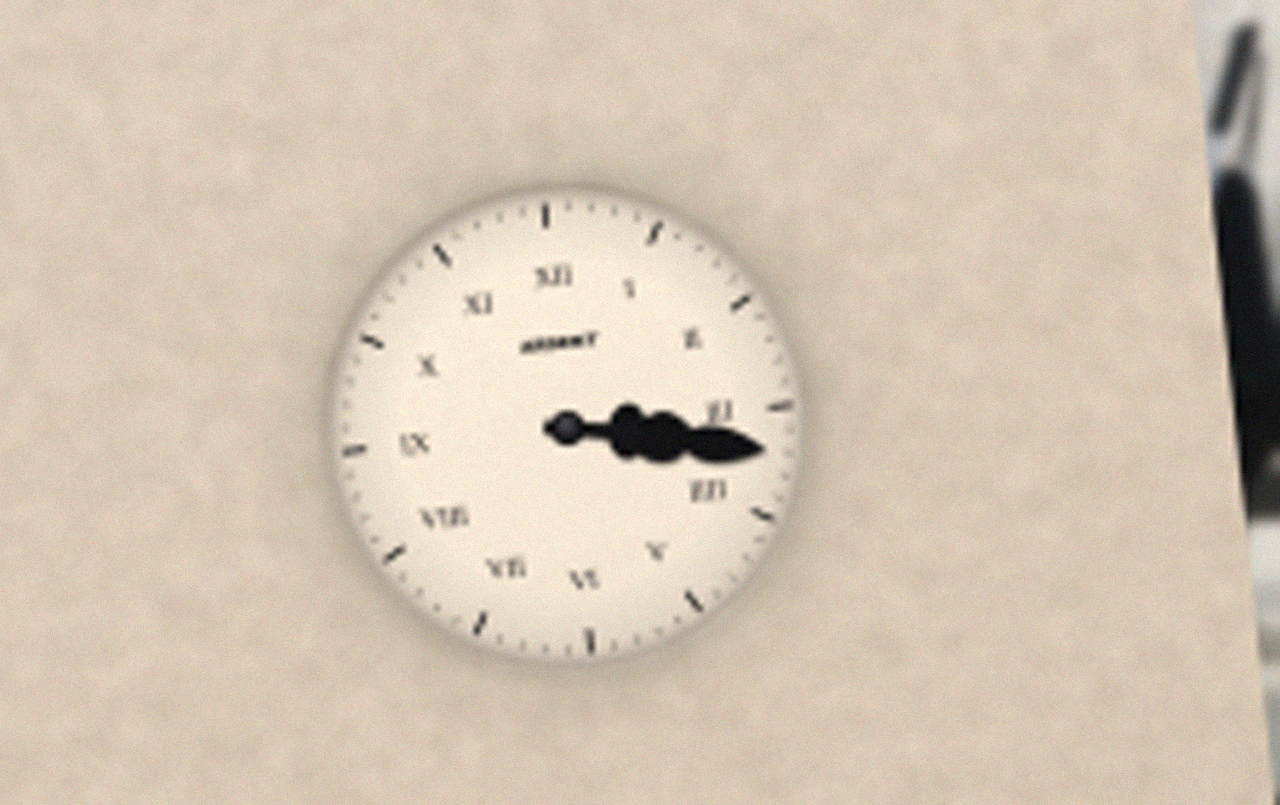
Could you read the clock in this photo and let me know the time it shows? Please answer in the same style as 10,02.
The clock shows 3,17
